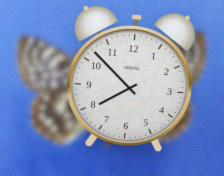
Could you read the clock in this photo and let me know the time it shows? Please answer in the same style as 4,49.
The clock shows 7,52
